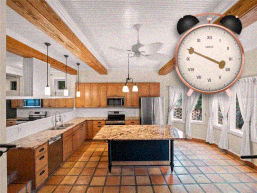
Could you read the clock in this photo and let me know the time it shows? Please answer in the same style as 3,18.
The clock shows 3,49
